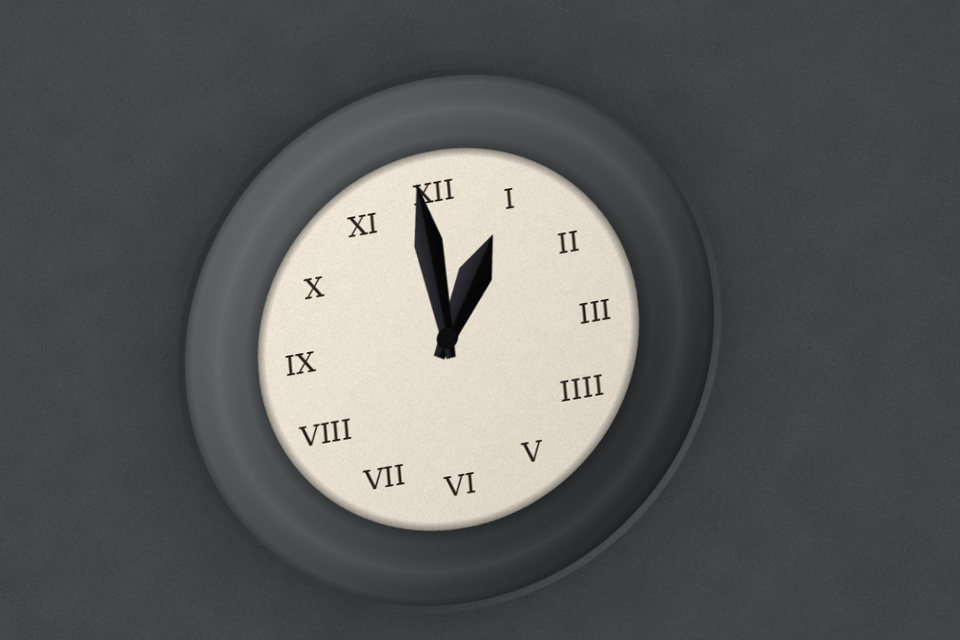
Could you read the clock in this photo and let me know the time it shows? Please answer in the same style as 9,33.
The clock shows 12,59
